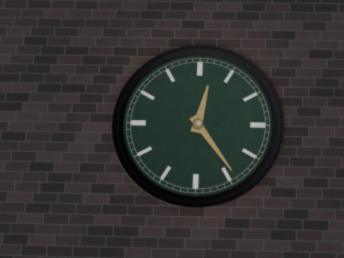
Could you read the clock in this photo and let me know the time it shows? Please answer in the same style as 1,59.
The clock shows 12,24
